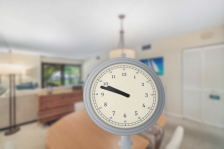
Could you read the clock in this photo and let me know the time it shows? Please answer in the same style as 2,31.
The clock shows 9,48
